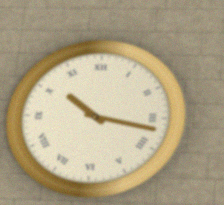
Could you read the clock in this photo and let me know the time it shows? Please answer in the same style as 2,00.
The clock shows 10,17
